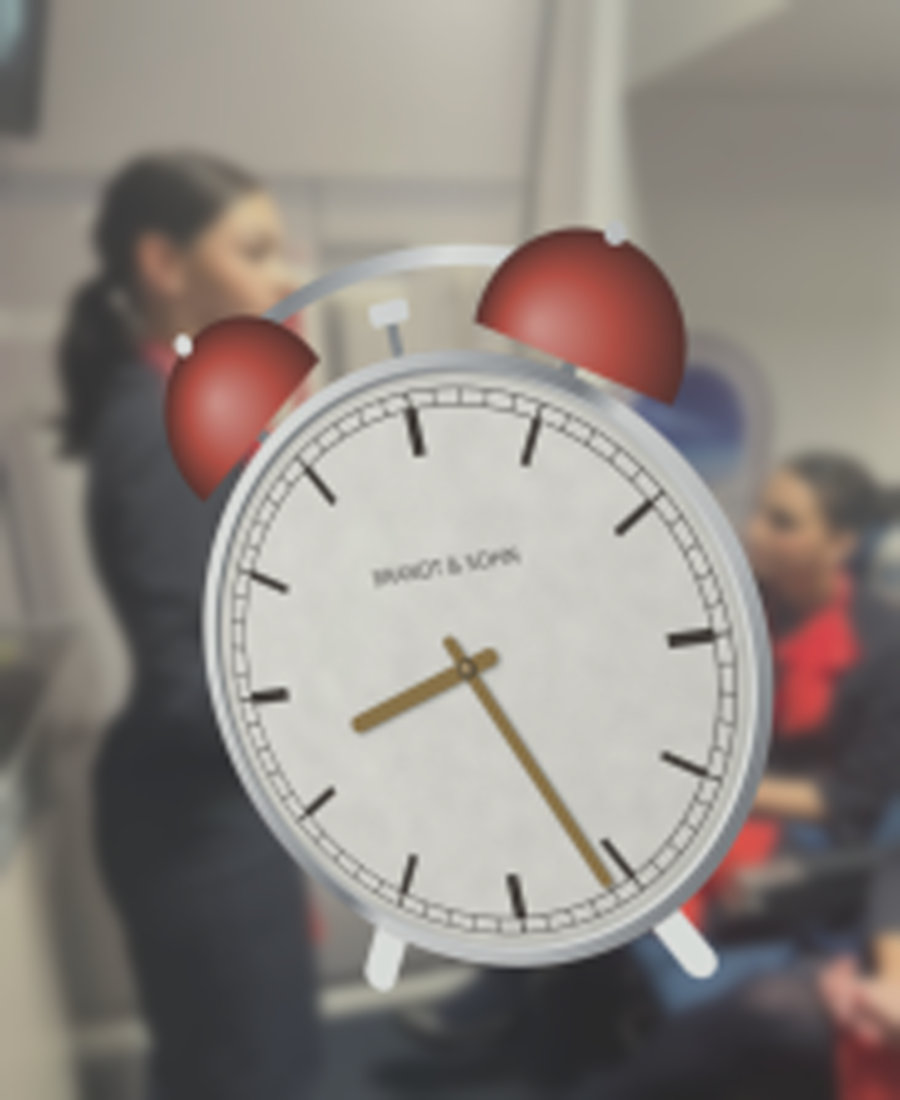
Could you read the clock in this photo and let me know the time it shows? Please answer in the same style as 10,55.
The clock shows 8,26
